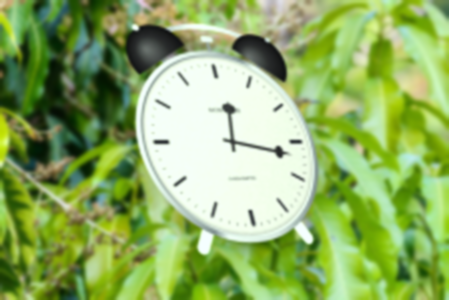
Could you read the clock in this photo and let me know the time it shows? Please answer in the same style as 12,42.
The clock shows 12,17
